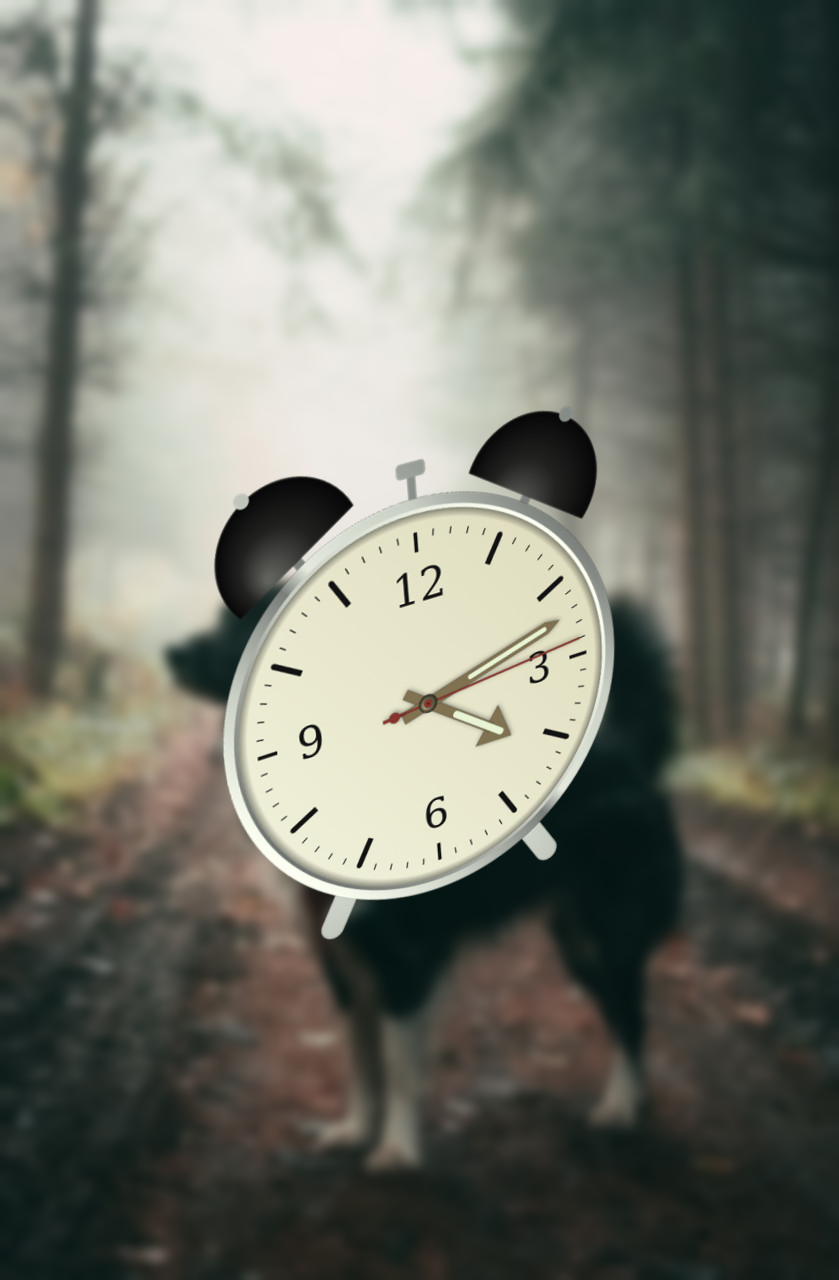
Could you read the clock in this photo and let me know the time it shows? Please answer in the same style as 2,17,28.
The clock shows 4,12,14
